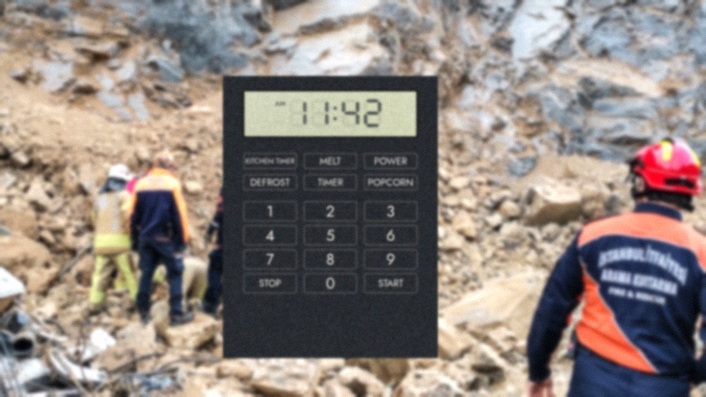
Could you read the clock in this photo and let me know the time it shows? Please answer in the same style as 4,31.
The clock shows 11,42
